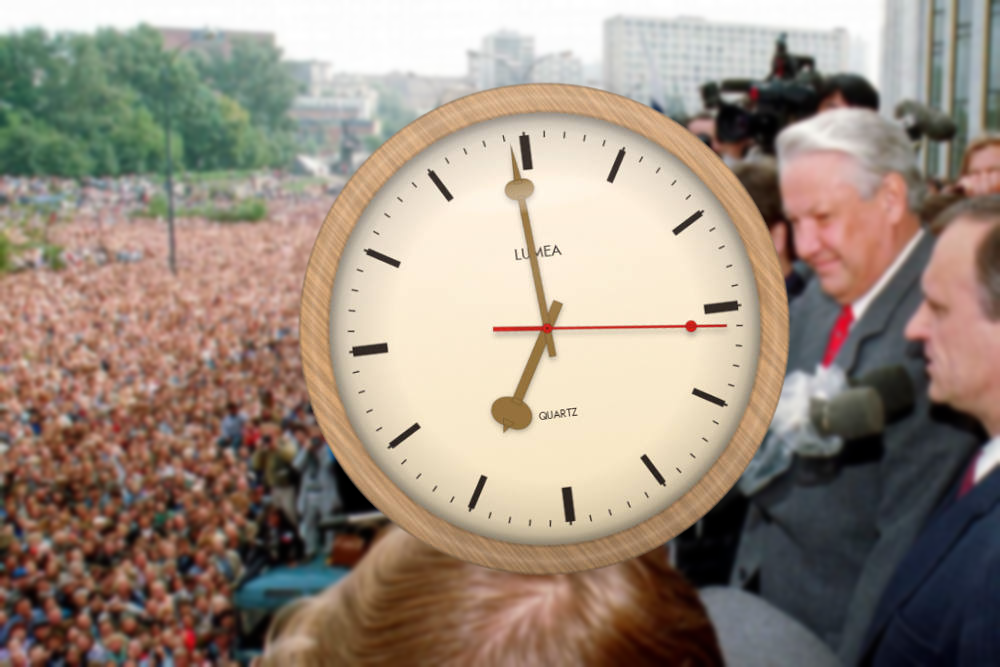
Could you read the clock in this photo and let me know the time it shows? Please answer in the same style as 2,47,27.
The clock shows 6,59,16
